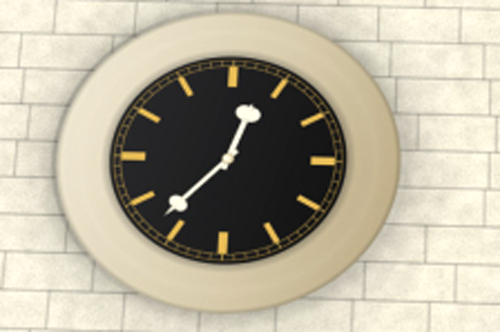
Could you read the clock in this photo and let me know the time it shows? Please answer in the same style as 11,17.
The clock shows 12,37
